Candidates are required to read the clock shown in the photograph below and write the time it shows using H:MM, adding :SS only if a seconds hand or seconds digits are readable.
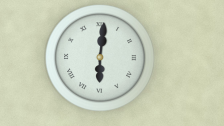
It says 6:01
